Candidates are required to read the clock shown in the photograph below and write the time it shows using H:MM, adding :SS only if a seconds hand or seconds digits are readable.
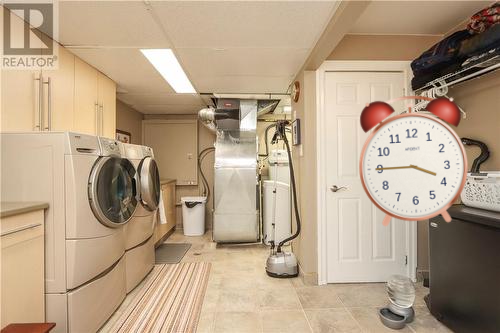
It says 3:45
